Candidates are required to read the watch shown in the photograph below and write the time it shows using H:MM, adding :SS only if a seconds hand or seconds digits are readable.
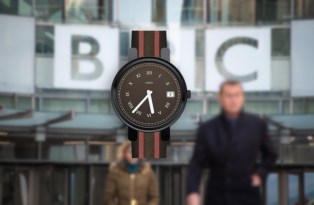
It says 5:37
